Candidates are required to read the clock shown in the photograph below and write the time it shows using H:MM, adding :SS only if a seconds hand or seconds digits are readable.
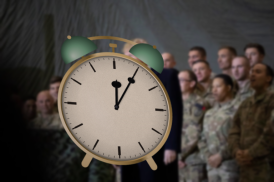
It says 12:05
